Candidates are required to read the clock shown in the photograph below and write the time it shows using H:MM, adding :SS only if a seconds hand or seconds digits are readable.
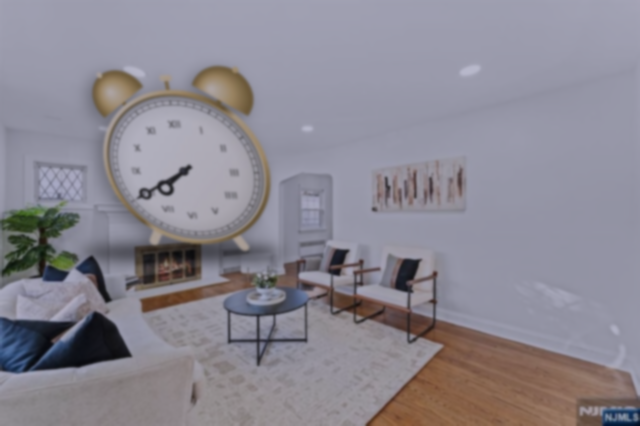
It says 7:40
